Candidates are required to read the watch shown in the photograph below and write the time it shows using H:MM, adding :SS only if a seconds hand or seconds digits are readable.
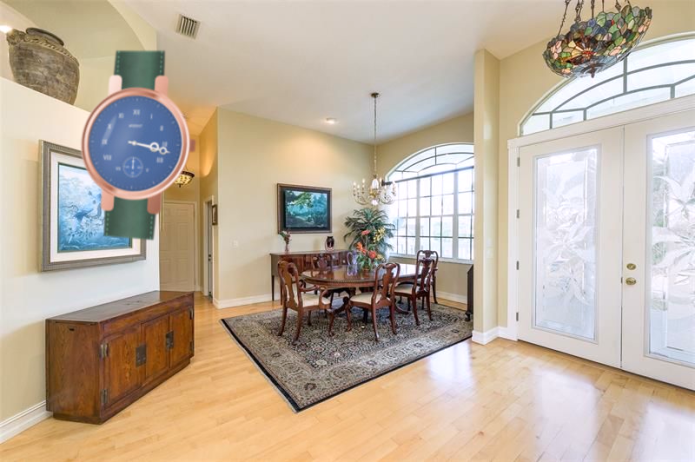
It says 3:17
